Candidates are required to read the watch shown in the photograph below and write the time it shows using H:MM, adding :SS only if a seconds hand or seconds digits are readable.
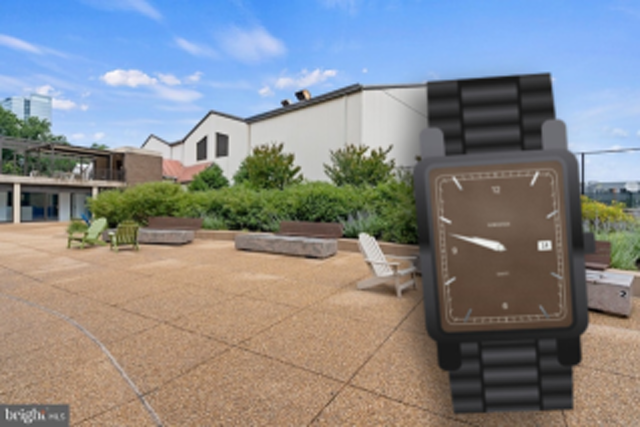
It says 9:48
